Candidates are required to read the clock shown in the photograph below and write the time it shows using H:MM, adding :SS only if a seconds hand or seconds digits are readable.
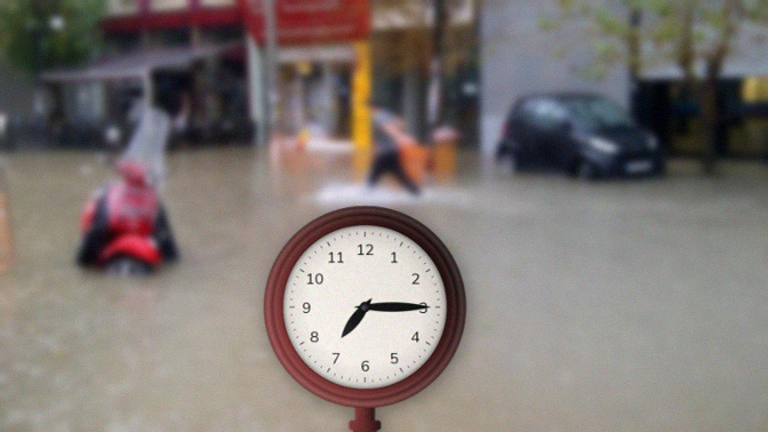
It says 7:15
